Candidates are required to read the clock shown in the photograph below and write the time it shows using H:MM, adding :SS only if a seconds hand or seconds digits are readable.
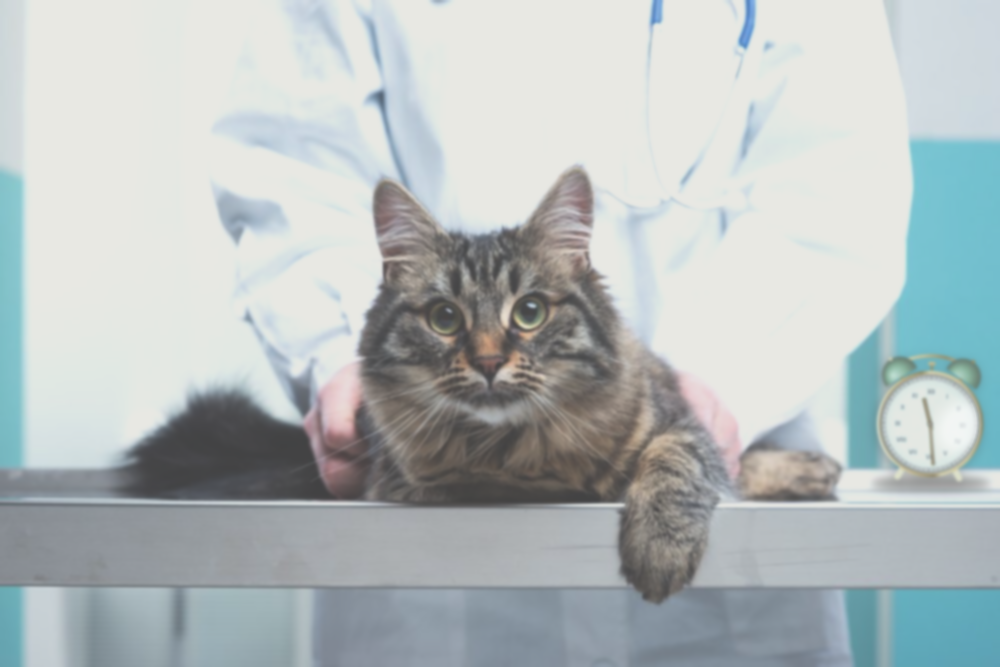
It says 11:29
